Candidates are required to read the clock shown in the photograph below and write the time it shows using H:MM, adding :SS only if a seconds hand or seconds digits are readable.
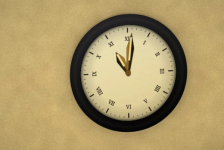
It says 11:01
